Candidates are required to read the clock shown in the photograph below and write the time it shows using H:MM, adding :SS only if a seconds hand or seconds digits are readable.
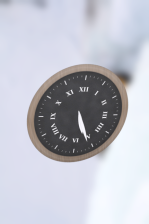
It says 5:26
